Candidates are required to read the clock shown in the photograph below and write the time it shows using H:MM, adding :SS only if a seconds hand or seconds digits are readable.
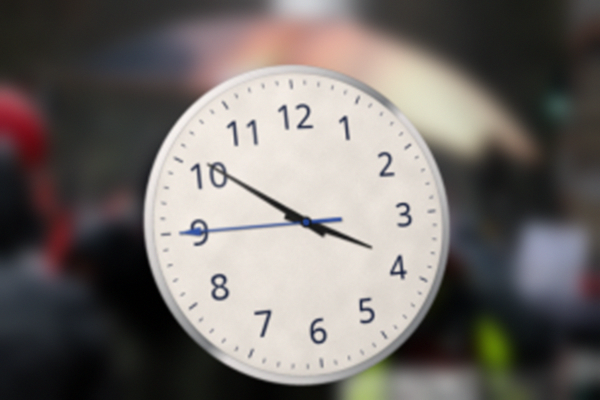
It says 3:50:45
